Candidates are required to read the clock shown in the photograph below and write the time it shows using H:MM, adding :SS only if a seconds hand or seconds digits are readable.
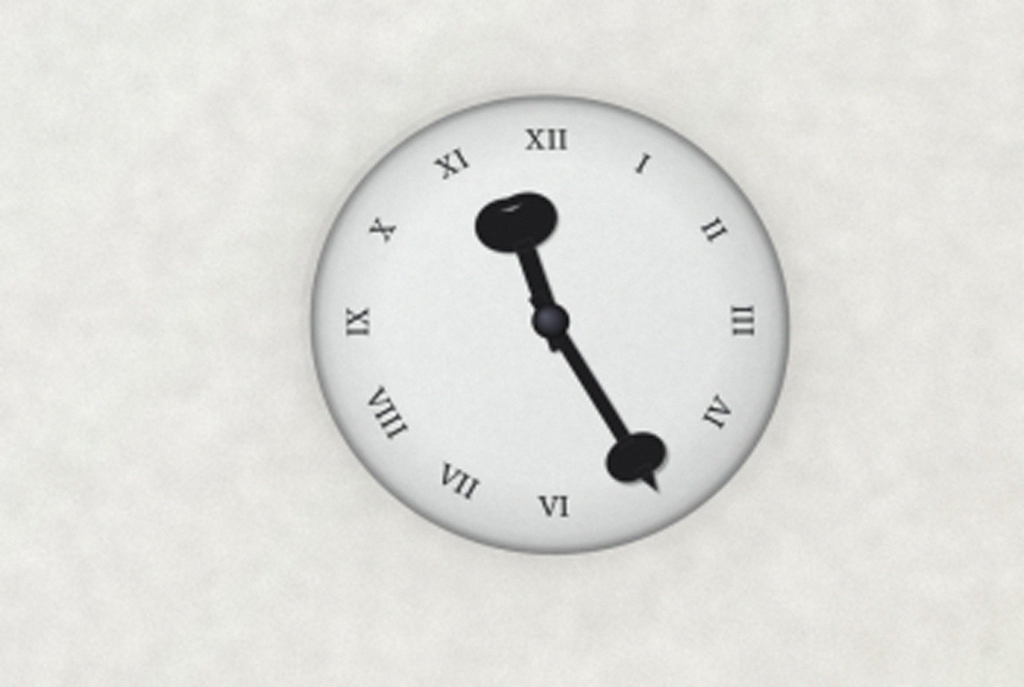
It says 11:25
